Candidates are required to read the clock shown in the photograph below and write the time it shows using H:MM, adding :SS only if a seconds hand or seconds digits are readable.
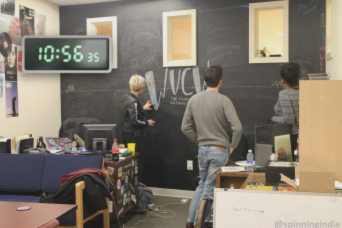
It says 10:56:35
